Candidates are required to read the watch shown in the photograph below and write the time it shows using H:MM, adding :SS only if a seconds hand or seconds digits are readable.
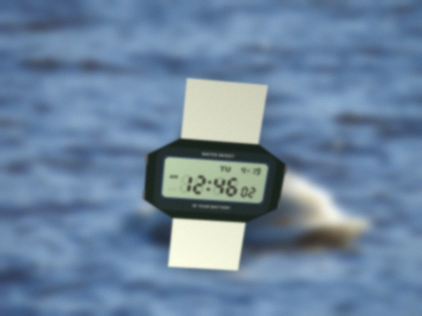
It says 12:46:02
